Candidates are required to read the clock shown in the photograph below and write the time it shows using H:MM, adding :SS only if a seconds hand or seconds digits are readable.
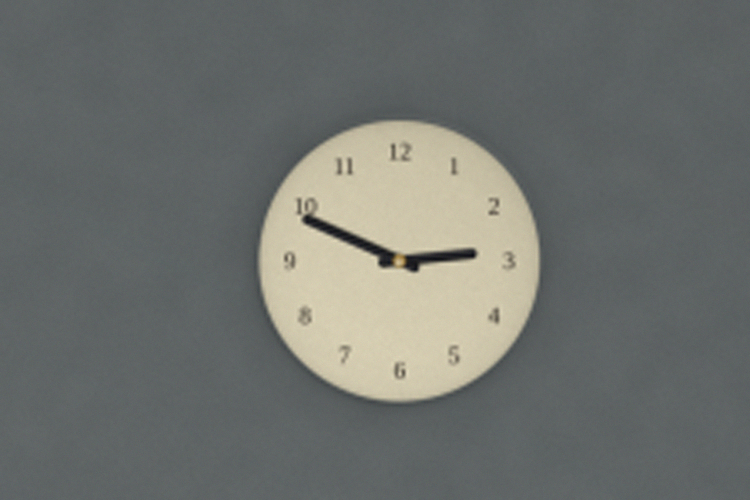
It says 2:49
